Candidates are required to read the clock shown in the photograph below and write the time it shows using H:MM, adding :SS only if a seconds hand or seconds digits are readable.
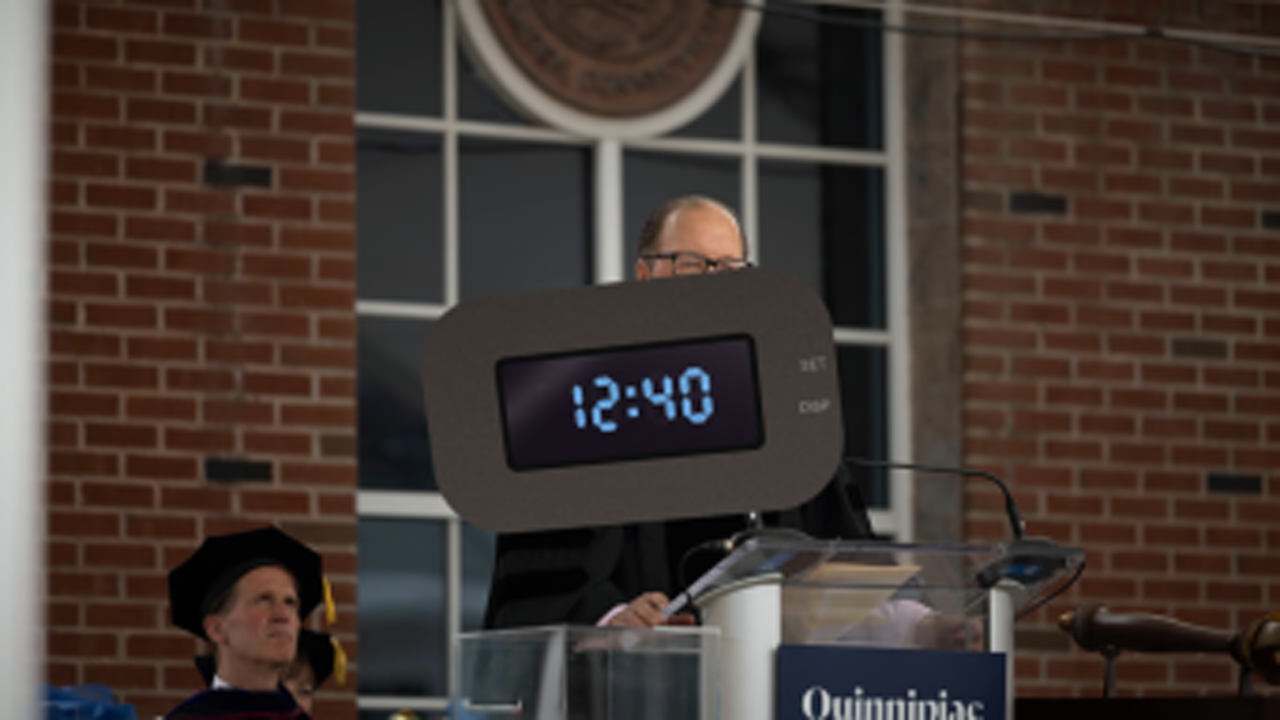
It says 12:40
